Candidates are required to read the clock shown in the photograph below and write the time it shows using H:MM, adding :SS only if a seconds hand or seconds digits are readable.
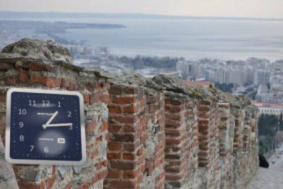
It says 1:14
